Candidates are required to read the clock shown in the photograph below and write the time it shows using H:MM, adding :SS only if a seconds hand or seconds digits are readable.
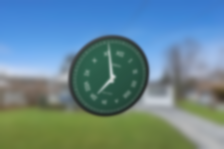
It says 6:56
